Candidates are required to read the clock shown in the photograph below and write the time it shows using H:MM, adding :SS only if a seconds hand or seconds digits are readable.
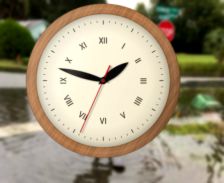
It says 1:47:34
